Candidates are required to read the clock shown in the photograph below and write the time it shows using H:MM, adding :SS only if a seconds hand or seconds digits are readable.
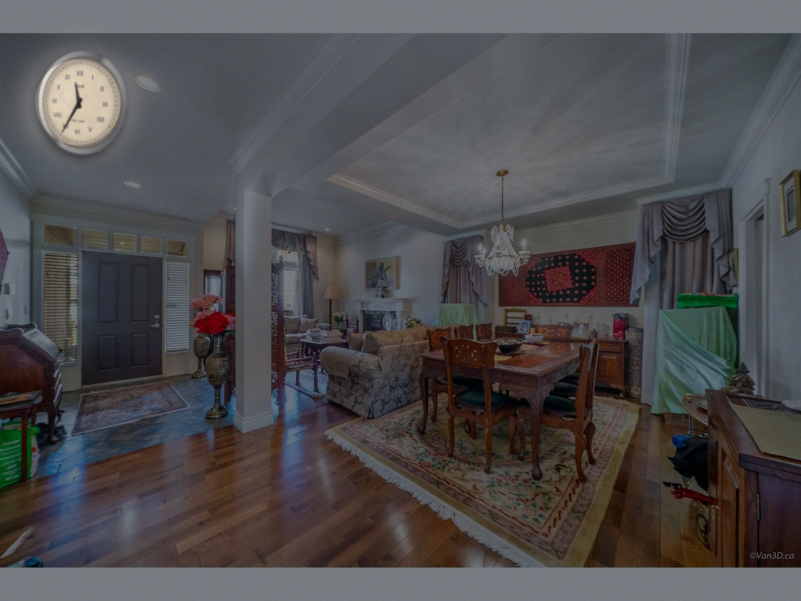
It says 11:35
